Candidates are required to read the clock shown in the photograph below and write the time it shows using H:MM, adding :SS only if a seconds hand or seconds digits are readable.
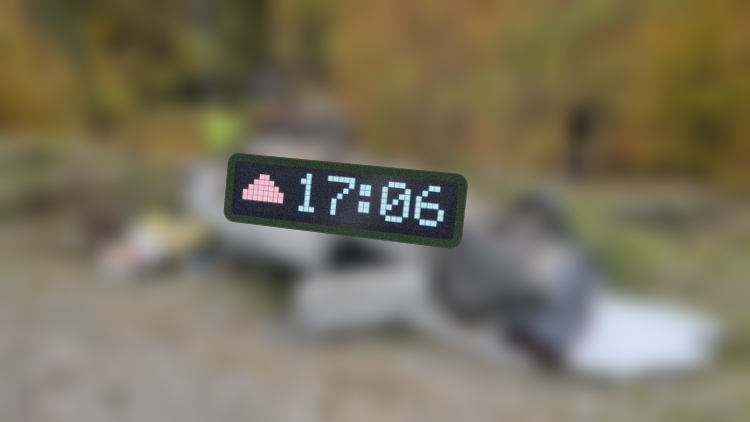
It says 17:06
